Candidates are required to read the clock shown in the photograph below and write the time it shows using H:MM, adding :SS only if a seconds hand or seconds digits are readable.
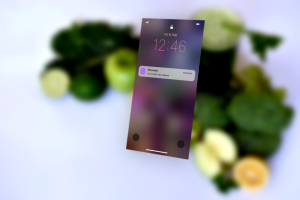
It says 12:46
